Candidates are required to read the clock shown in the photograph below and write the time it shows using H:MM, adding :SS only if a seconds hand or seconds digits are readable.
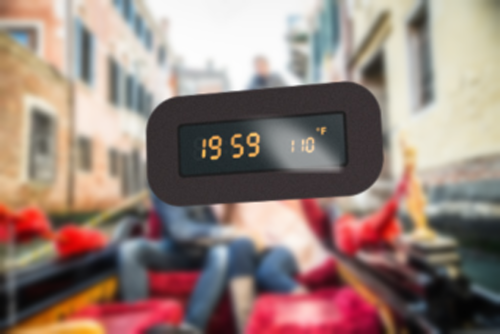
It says 19:59
